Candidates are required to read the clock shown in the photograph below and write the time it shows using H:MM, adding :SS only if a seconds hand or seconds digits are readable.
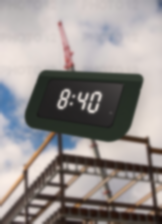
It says 8:40
